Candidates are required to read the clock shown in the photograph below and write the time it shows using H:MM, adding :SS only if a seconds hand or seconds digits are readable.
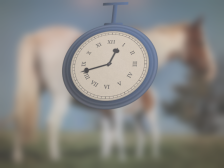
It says 12:42
